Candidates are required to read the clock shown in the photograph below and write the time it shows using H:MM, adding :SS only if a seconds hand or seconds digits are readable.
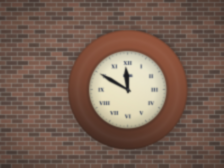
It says 11:50
